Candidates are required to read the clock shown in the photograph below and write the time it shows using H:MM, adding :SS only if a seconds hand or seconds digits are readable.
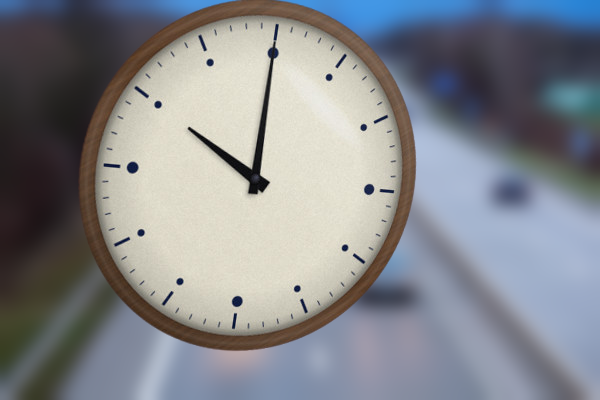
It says 10:00
